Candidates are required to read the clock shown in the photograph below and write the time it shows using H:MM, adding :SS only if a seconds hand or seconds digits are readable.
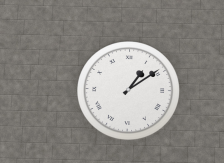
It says 1:09
